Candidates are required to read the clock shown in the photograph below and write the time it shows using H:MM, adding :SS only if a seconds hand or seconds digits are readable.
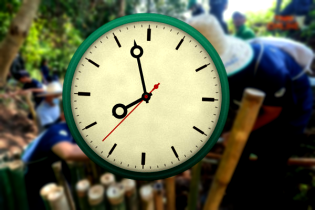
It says 7:57:37
